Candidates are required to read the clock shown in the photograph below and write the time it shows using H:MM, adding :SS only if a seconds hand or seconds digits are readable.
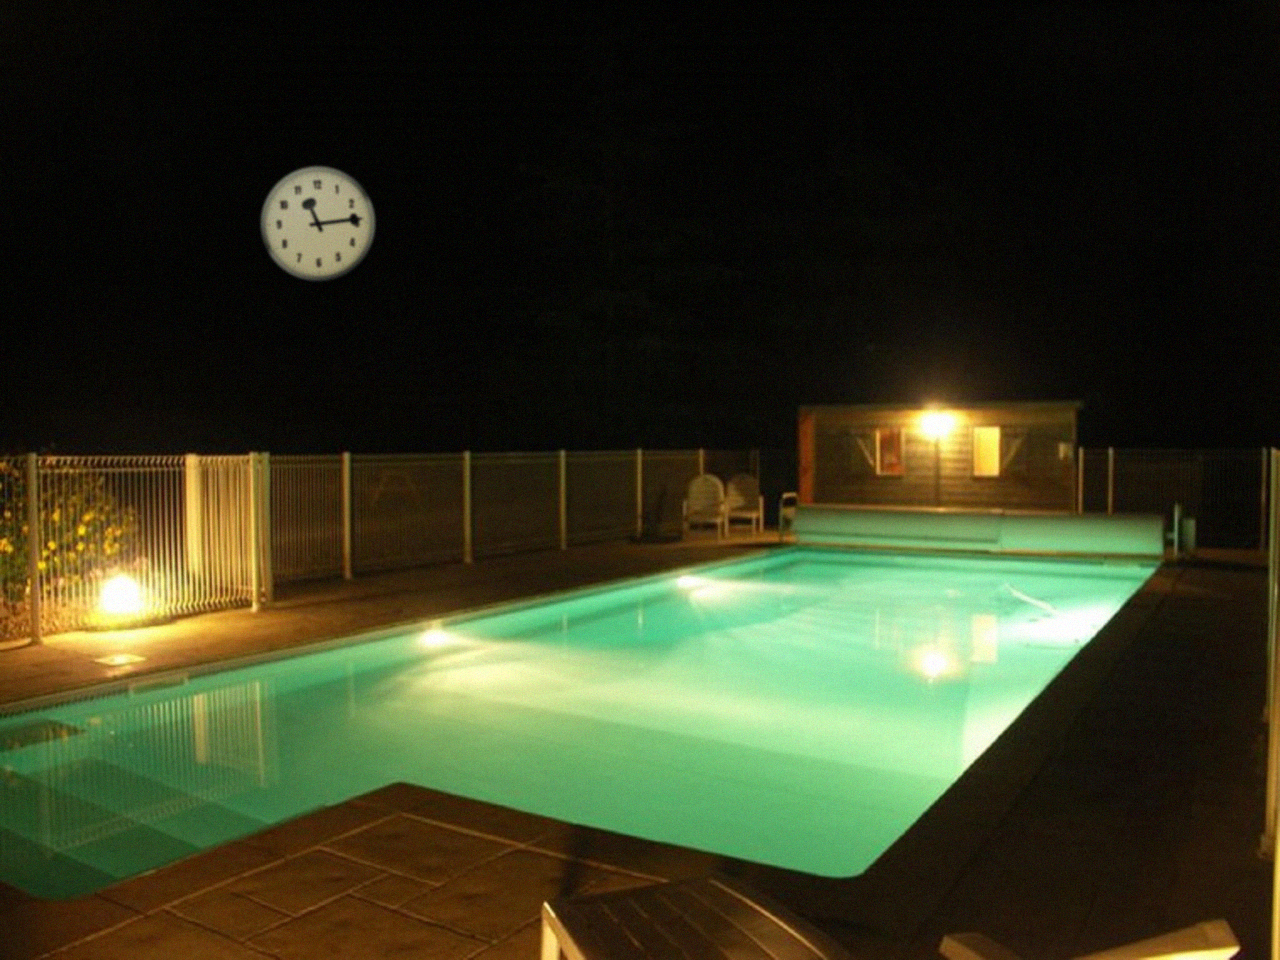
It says 11:14
